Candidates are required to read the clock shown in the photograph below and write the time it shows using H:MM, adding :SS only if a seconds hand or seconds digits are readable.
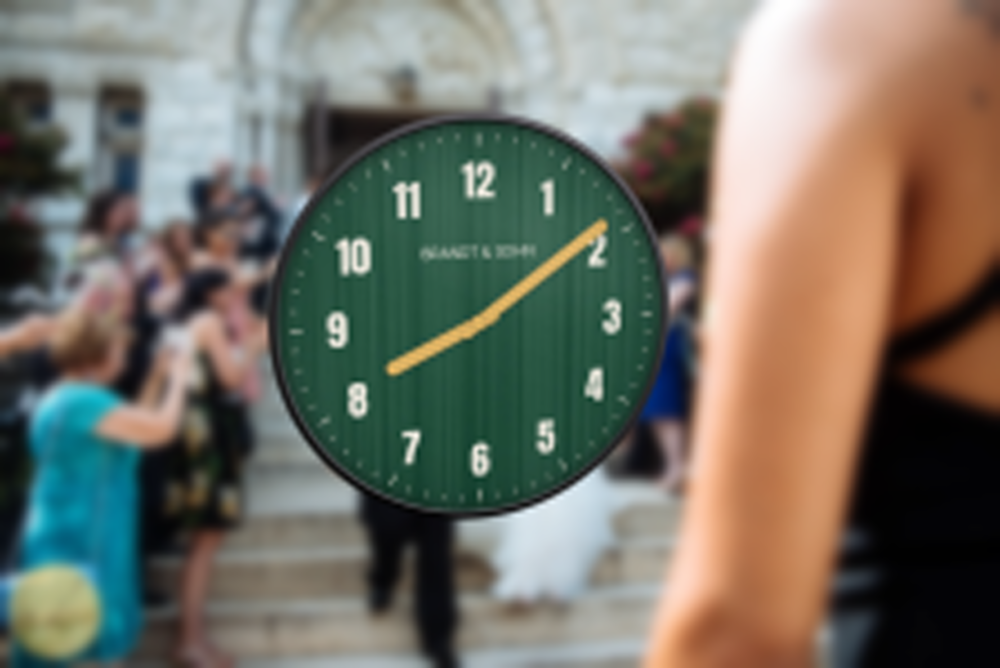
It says 8:09
